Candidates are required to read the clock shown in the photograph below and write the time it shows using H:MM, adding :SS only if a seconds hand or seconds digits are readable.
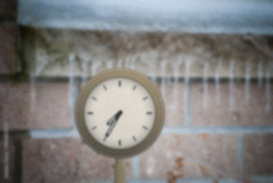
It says 7:35
